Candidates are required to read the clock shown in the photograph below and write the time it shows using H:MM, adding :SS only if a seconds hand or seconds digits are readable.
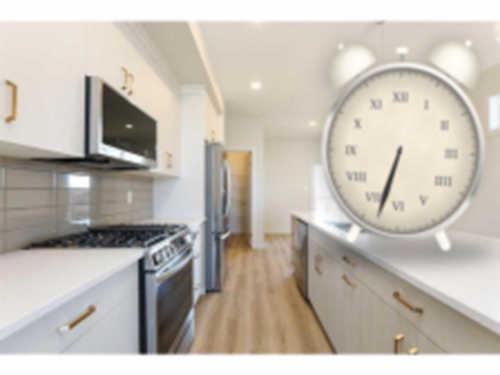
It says 6:33
